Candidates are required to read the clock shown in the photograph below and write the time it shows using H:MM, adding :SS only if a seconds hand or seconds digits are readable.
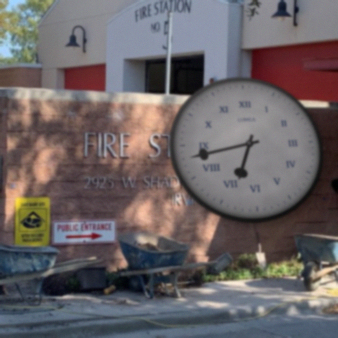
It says 6:43
